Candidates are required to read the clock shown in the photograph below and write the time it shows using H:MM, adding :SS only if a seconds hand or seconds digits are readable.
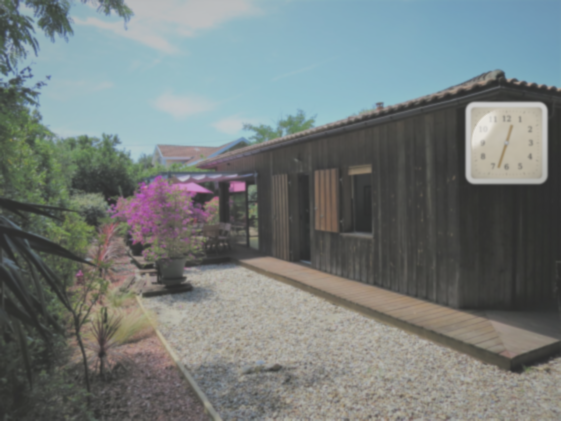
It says 12:33
